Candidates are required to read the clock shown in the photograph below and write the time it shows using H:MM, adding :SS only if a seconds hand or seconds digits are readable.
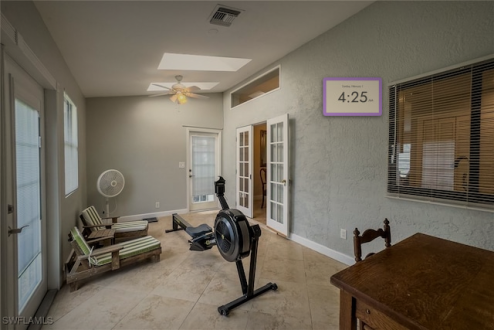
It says 4:25
